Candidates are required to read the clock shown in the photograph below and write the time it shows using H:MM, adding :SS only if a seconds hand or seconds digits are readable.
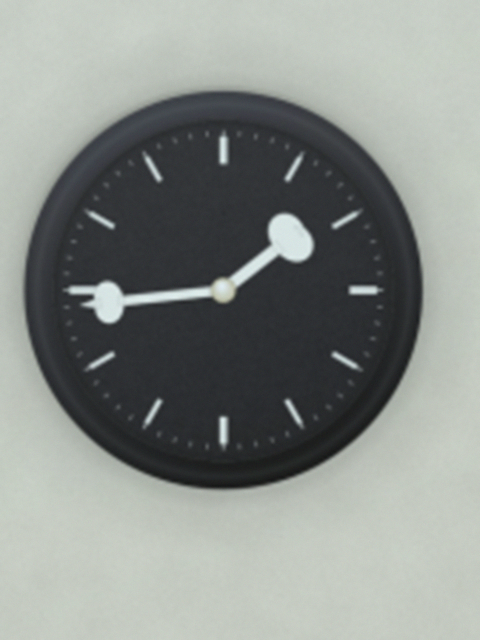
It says 1:44
